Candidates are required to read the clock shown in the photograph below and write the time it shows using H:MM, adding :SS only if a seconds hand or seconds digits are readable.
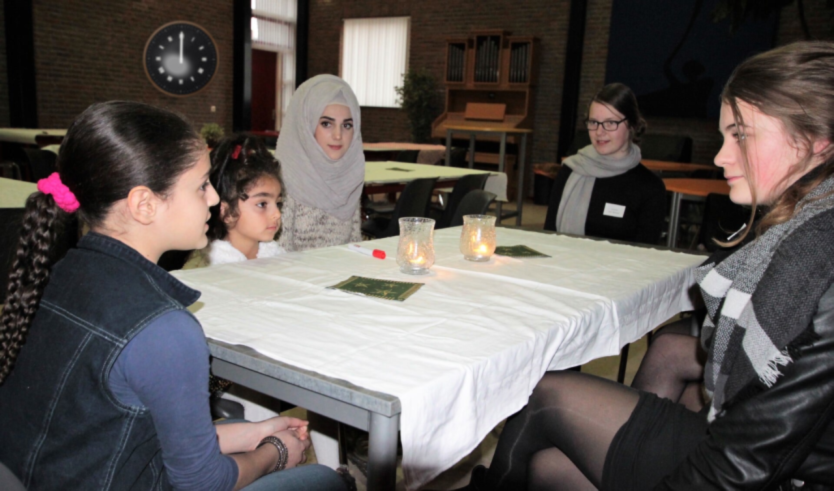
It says 12:00
